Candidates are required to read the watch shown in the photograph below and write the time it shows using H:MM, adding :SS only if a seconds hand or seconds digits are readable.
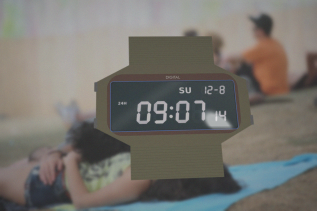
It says 9:07:14
